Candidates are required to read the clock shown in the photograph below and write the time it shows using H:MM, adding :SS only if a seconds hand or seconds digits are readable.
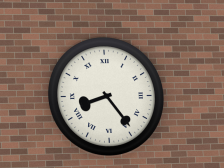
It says 8:24
